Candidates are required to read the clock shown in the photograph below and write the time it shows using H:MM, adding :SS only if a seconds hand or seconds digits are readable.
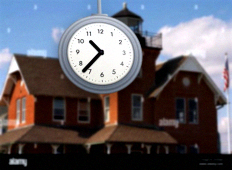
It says 10:37
